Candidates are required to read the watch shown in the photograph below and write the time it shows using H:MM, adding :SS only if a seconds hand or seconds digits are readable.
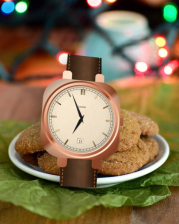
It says 6:56
